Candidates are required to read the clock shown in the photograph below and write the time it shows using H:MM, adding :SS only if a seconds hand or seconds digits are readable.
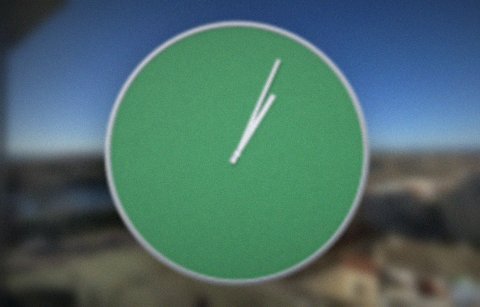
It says 1:04
